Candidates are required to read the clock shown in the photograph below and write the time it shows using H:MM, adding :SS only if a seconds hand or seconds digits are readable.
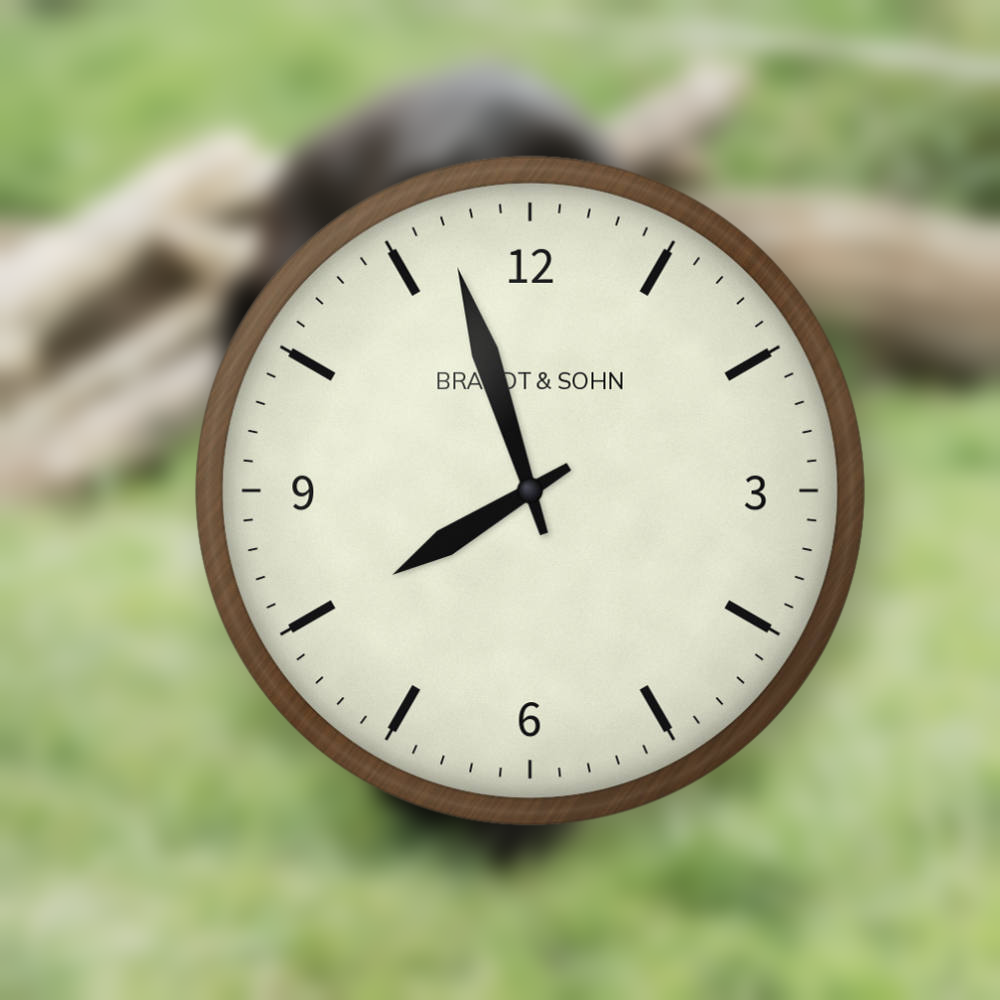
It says 7:57
